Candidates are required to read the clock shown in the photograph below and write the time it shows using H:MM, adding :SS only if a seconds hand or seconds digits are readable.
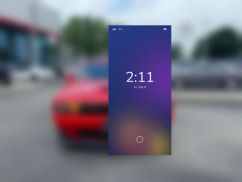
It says 2:11
